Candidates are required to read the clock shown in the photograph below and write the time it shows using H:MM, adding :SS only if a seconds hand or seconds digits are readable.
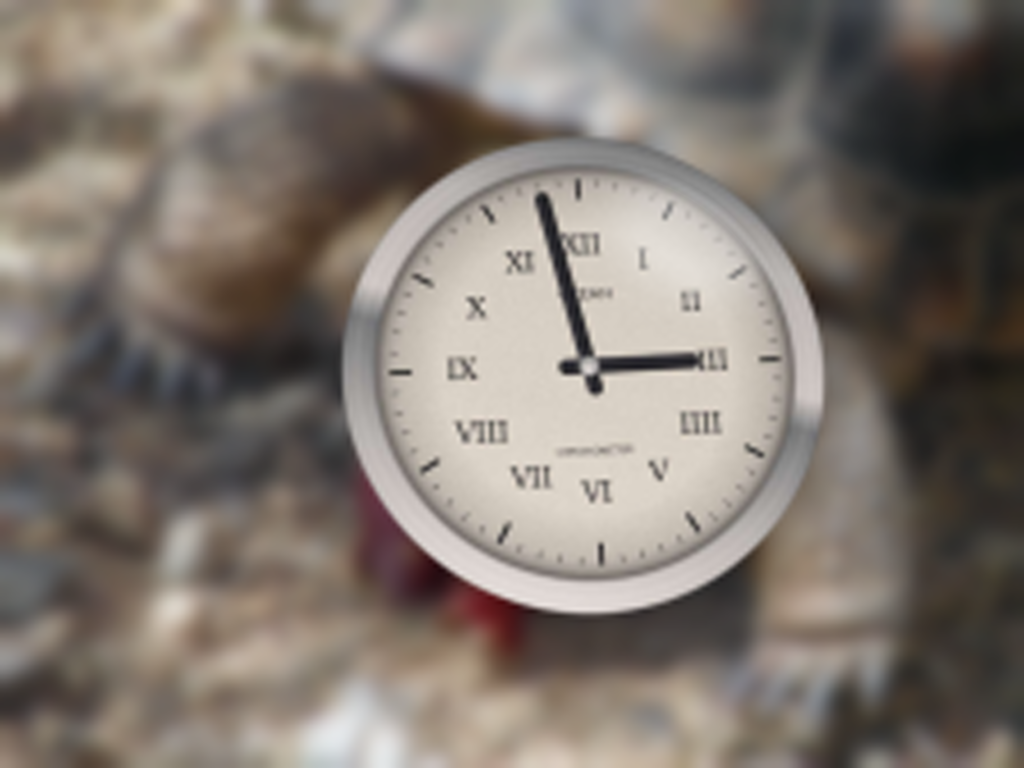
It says 2:58
